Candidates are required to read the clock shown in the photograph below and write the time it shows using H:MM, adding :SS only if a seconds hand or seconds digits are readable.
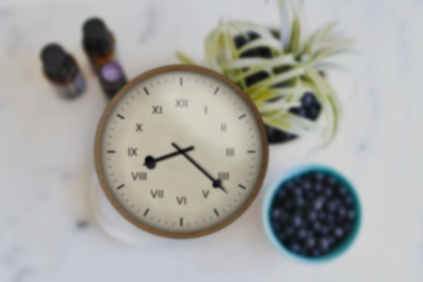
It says 8:22
